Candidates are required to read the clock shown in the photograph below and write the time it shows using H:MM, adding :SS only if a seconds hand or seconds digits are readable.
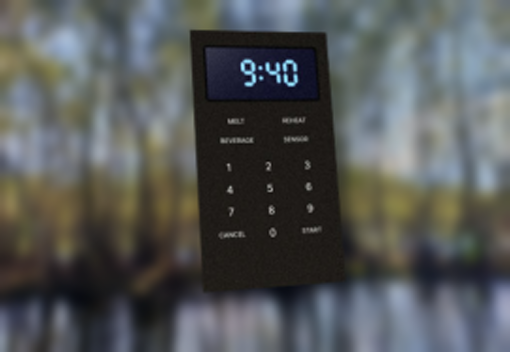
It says 9:40
